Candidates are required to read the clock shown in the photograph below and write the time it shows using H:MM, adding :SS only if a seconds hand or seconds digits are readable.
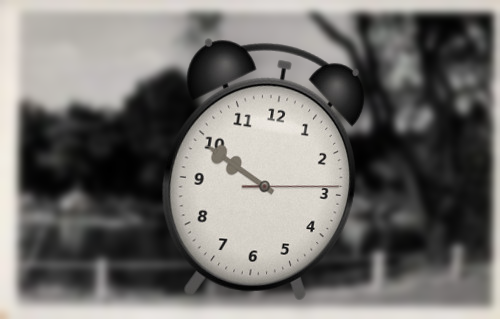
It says 9:49:14
